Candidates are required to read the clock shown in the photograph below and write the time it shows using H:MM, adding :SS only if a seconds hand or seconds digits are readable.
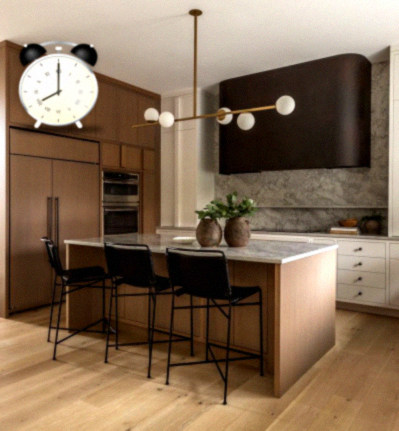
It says 8:00
